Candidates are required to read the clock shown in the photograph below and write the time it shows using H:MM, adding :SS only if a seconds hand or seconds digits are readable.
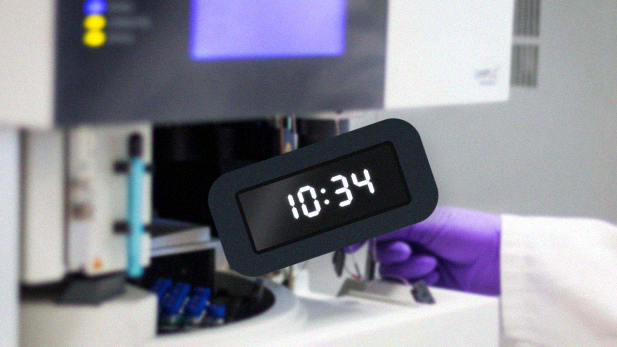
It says 10:34
